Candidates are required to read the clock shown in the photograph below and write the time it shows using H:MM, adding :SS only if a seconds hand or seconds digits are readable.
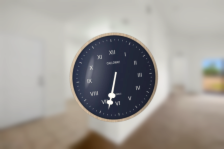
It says 6:33
